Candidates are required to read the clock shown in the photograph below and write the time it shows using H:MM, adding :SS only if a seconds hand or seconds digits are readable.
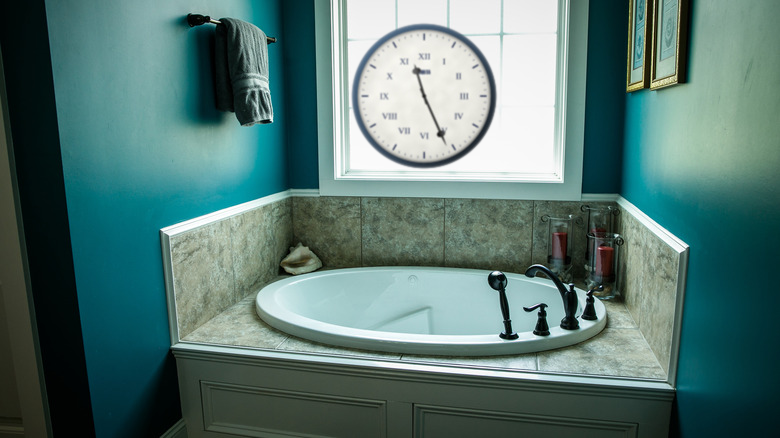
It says 11:26
